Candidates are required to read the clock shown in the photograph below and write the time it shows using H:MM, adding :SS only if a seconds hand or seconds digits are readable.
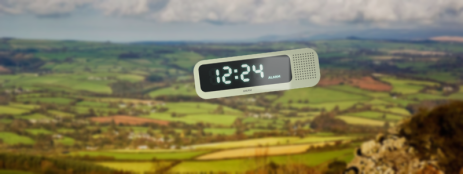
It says 12:24
